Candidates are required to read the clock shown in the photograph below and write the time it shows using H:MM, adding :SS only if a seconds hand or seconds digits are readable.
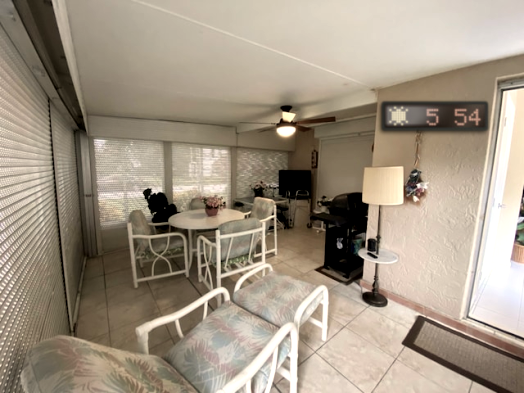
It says 5:54
